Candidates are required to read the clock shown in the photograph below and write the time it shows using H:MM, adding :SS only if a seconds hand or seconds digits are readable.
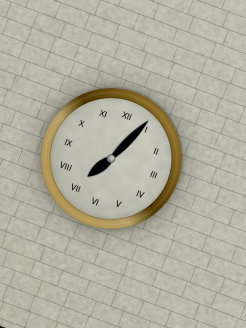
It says 7:04
